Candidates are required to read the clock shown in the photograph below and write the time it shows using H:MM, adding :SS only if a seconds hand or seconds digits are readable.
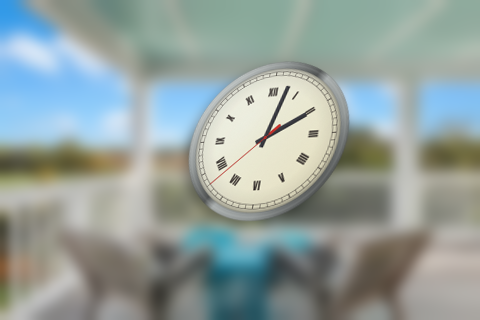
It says 2:02:38
